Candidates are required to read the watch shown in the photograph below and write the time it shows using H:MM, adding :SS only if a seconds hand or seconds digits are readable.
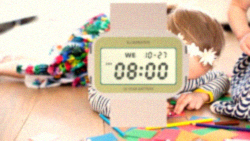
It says 8:00
